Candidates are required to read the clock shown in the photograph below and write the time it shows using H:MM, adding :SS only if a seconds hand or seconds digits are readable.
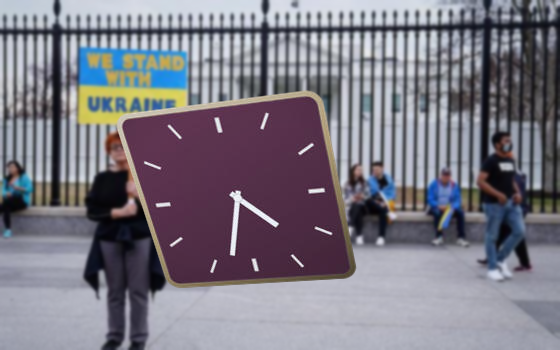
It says 4:33
